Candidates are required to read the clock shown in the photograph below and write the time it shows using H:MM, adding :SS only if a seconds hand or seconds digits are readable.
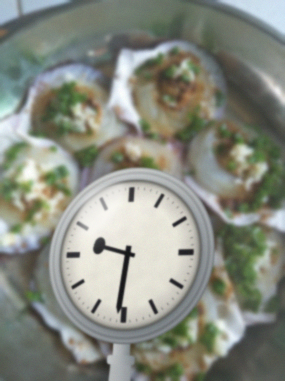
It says 9:31
